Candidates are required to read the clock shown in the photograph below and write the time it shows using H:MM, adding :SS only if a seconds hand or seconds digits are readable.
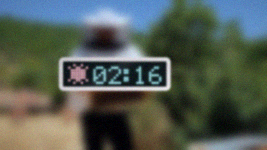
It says 2:16
